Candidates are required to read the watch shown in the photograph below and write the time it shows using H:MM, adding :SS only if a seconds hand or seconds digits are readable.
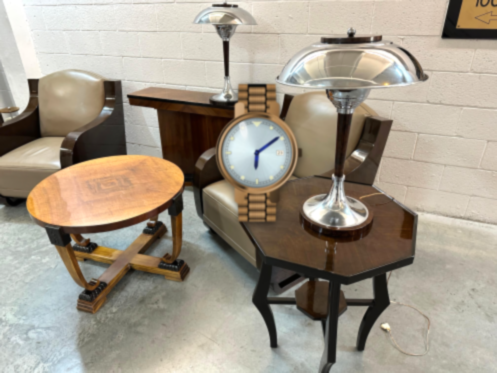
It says 6:09
